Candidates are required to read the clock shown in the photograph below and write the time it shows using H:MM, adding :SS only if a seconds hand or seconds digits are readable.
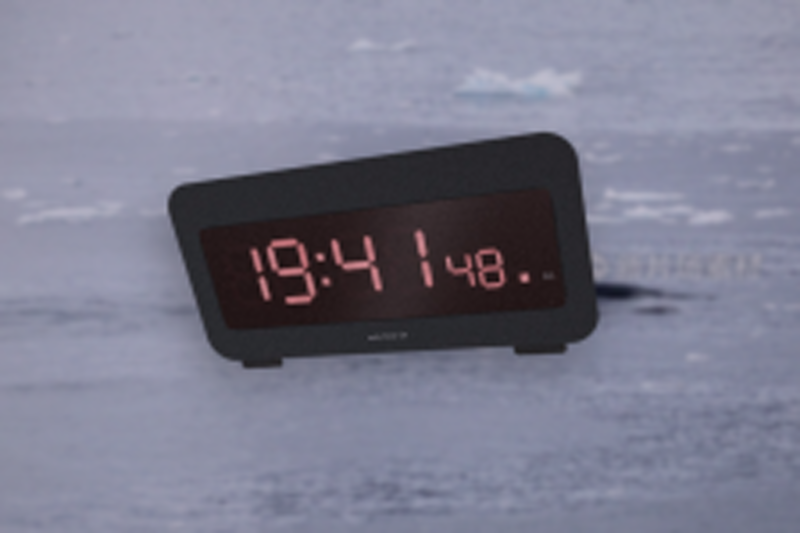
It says 19:41:48
